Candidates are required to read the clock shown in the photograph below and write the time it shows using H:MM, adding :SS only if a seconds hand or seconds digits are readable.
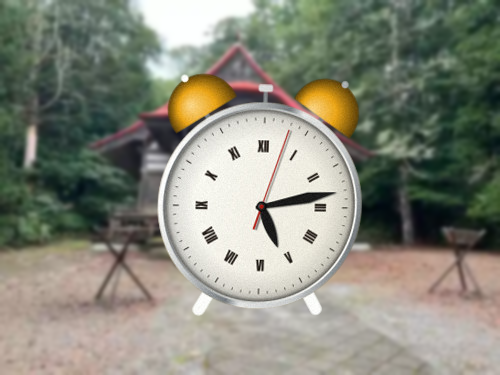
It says 5:13:03
